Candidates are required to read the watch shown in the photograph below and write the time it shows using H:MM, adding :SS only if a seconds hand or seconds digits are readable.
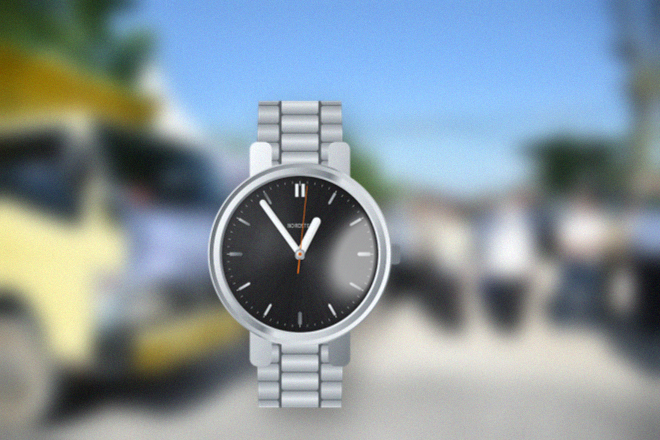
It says 12:54:01
